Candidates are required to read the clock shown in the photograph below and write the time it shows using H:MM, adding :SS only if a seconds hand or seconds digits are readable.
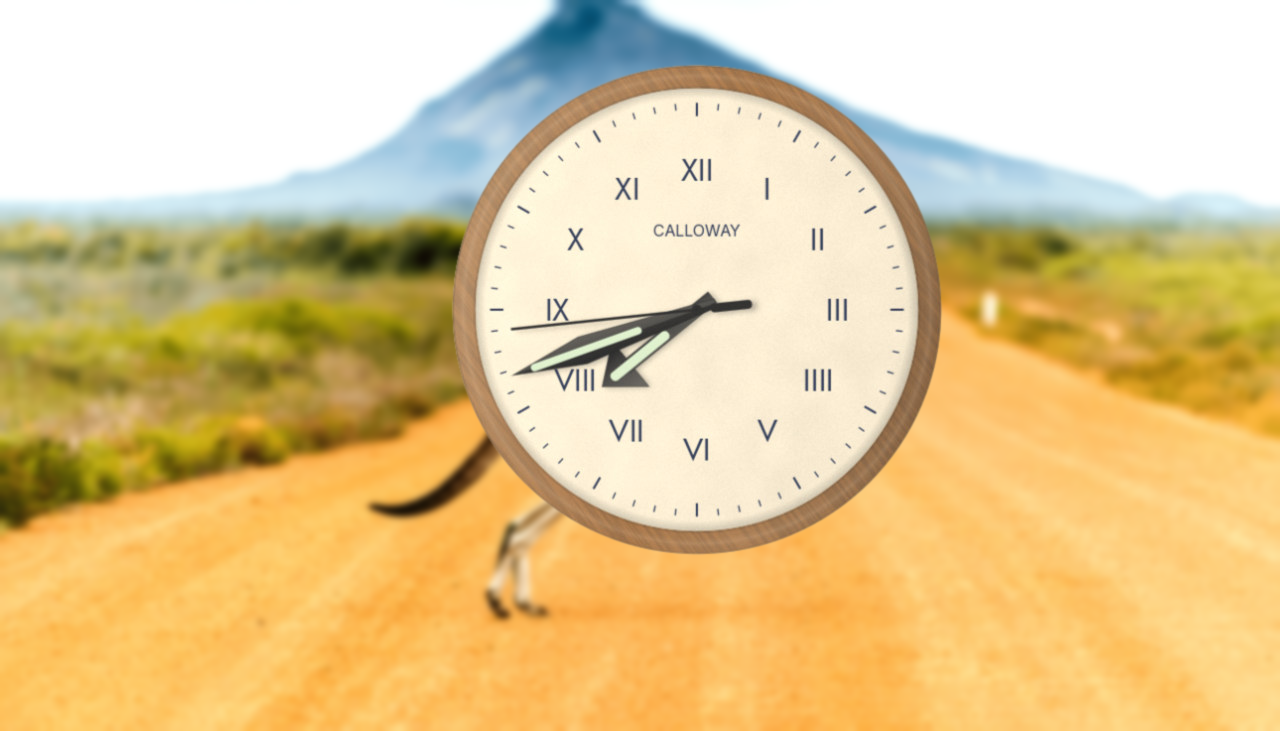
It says 7:41:44
